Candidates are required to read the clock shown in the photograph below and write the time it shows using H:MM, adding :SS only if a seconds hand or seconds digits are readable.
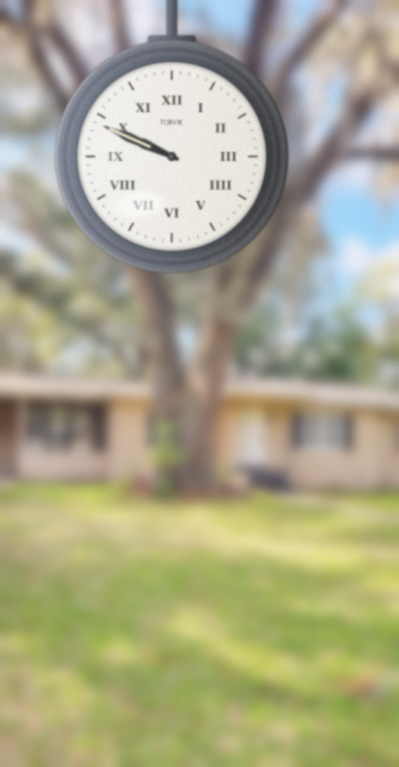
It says 9:49
